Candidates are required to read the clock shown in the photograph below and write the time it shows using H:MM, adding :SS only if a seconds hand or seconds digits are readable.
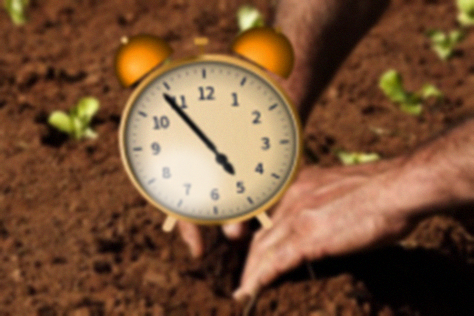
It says 4:54
